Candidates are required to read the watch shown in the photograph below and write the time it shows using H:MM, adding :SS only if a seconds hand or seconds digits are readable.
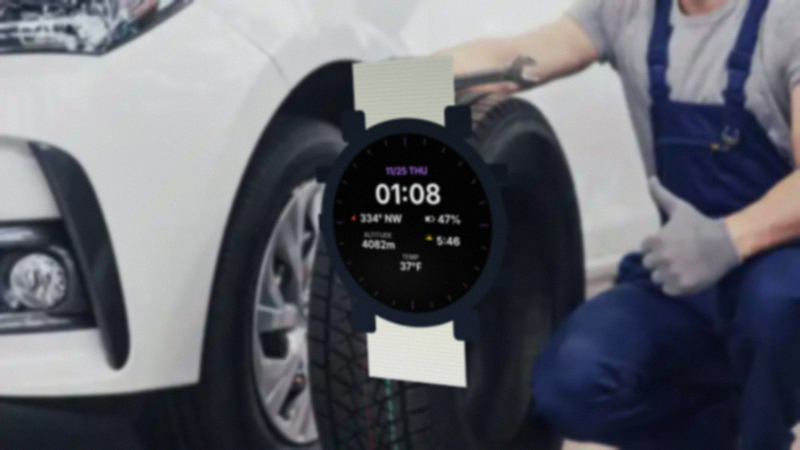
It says 1:08
